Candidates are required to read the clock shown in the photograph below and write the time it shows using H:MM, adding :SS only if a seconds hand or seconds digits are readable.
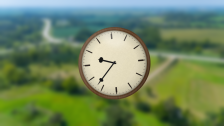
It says 9:37
